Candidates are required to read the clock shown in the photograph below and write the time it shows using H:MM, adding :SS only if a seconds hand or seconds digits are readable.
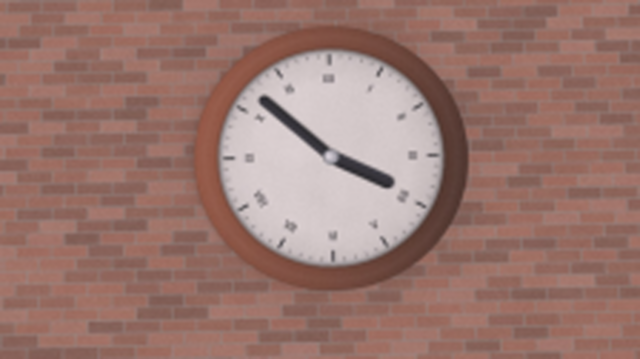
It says 3:52
